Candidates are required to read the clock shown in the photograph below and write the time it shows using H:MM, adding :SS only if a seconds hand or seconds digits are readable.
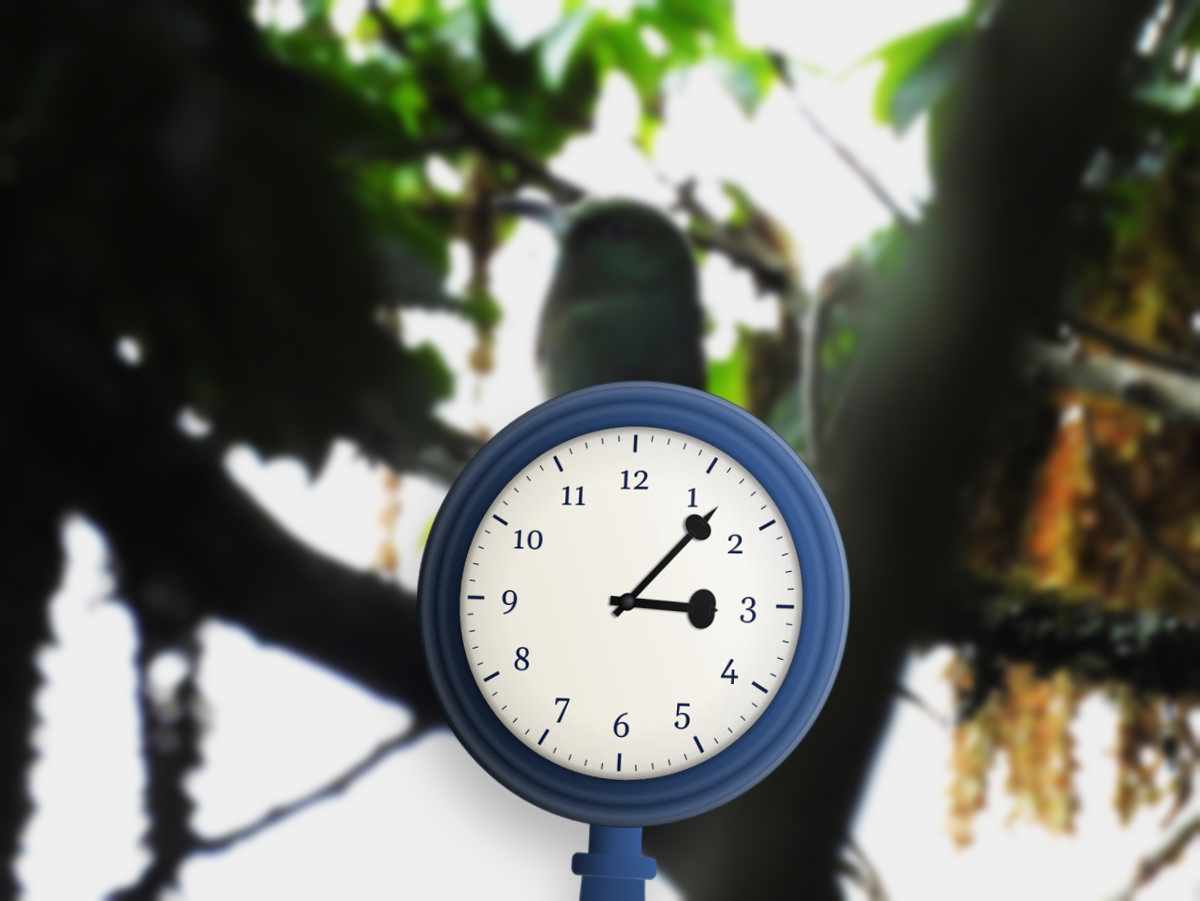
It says 3:07
